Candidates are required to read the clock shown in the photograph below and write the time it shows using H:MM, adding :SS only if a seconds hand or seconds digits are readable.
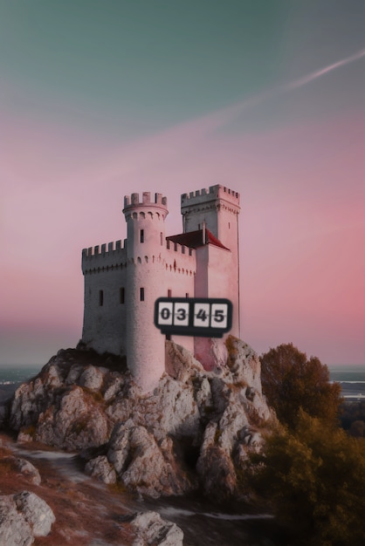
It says 3:45
